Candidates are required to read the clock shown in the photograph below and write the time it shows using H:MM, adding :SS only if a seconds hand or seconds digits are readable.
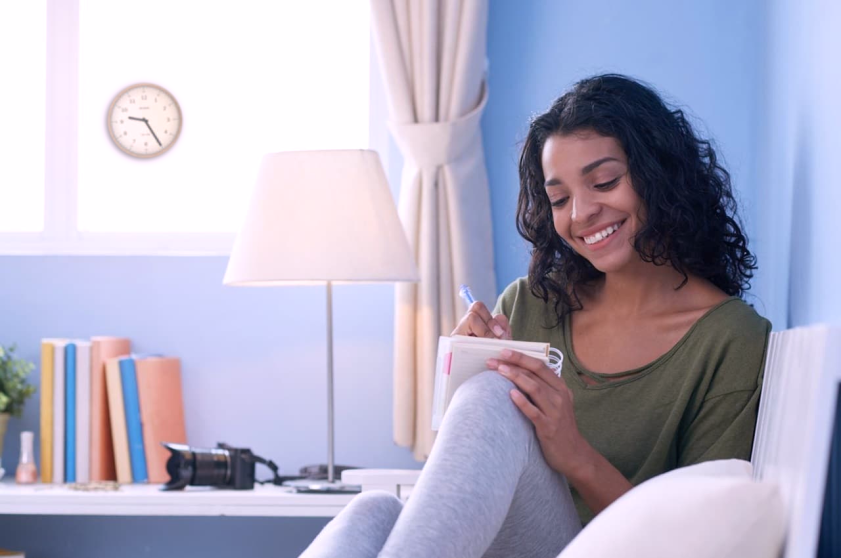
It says 9:25
